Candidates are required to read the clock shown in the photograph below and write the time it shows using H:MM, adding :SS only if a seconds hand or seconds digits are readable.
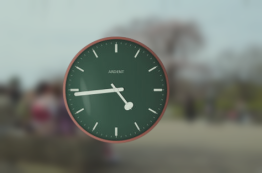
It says 4:44
